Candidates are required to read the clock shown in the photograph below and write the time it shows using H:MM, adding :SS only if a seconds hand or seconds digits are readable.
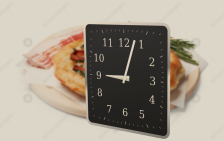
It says 9:03
